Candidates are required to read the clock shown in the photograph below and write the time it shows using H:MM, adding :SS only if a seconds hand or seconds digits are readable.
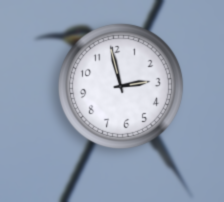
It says 2:59
